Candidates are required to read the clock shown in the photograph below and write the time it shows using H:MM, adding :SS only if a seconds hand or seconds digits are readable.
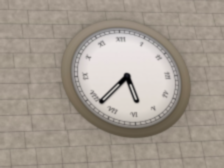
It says 5:38
